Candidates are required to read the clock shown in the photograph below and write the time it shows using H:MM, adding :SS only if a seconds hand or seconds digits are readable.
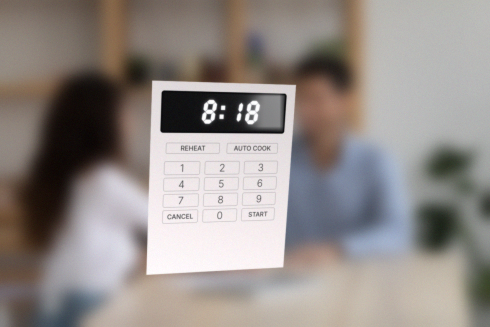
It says 8:18
